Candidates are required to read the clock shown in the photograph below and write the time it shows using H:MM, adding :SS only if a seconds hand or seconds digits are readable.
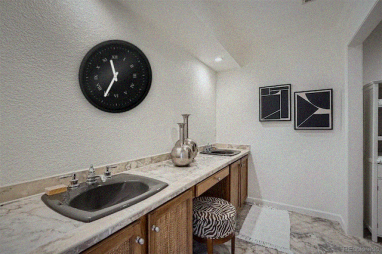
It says 11:35
